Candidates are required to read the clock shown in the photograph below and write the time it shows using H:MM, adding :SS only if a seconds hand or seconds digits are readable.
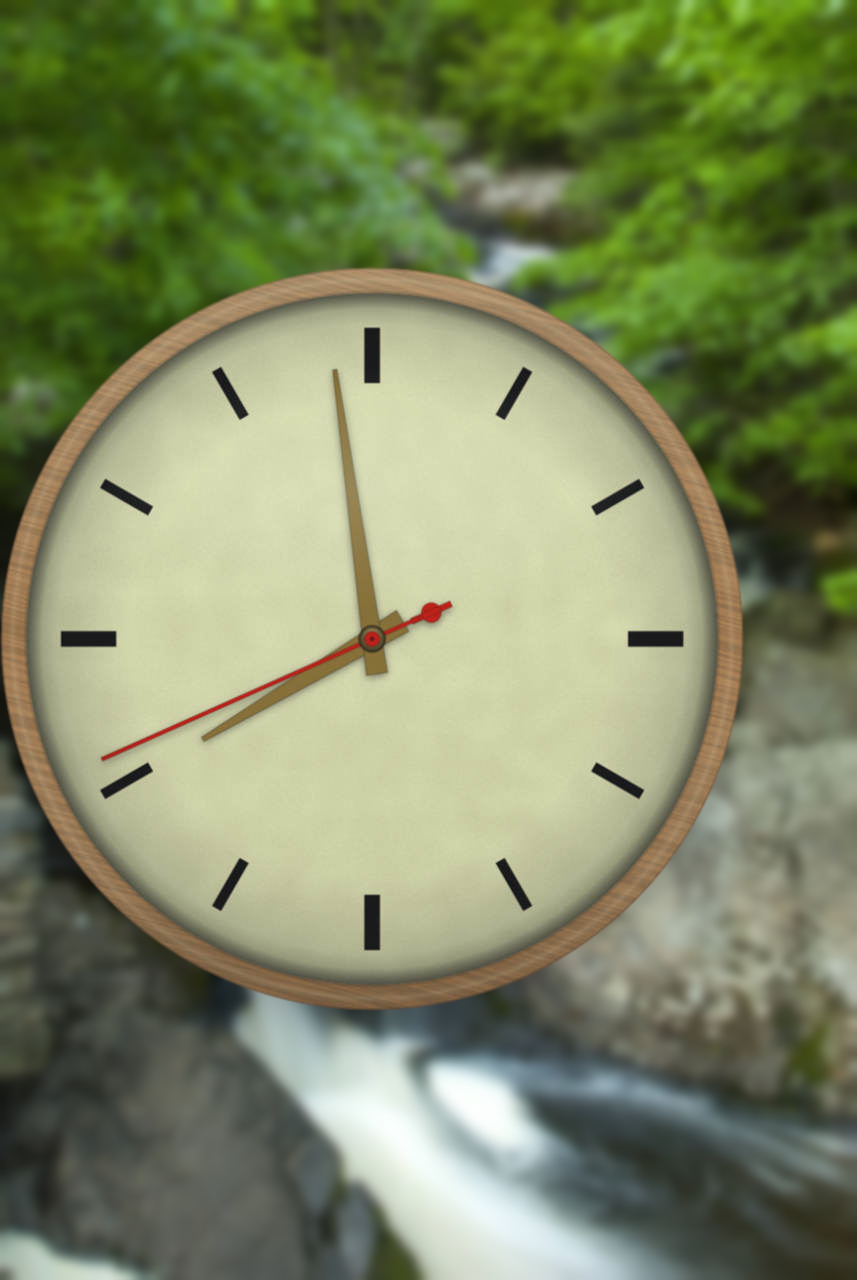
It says 7:58:41
